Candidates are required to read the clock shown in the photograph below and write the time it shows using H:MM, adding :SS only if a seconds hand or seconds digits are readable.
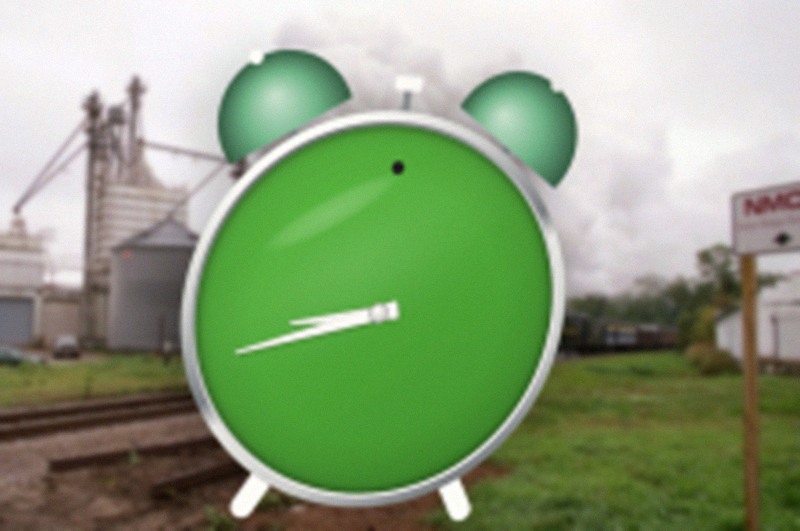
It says 8:42
